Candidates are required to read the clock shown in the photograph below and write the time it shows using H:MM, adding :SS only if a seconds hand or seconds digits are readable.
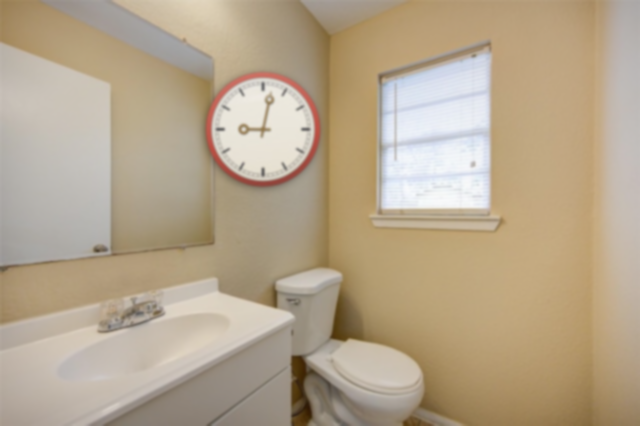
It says 9:02
